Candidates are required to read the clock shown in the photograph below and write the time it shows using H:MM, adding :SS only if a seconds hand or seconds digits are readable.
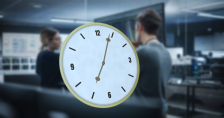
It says 7:04
